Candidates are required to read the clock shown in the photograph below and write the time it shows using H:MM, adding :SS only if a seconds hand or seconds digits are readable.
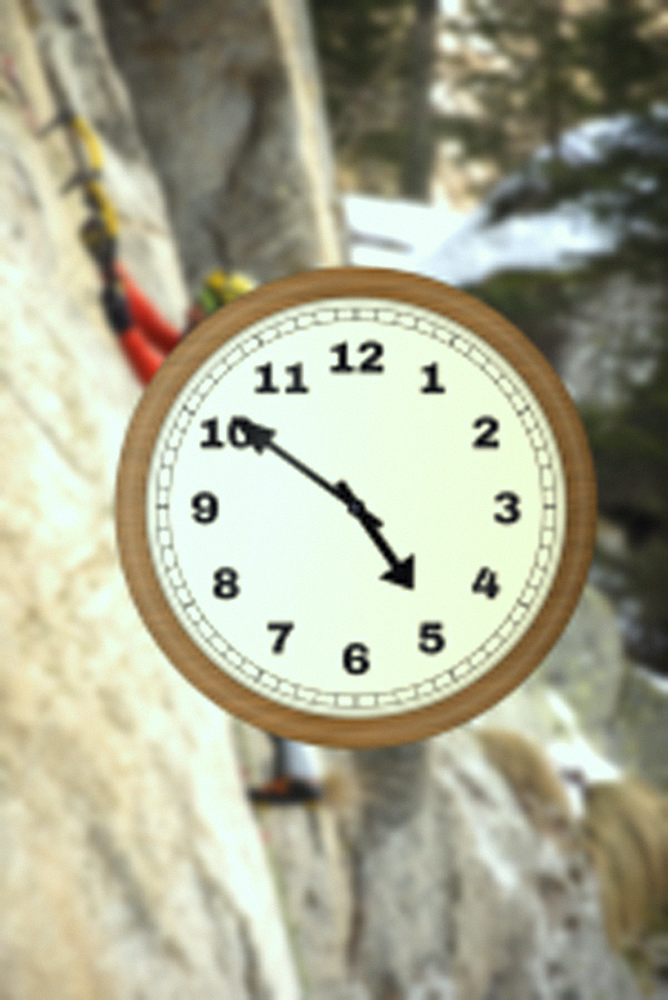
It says 4:51
